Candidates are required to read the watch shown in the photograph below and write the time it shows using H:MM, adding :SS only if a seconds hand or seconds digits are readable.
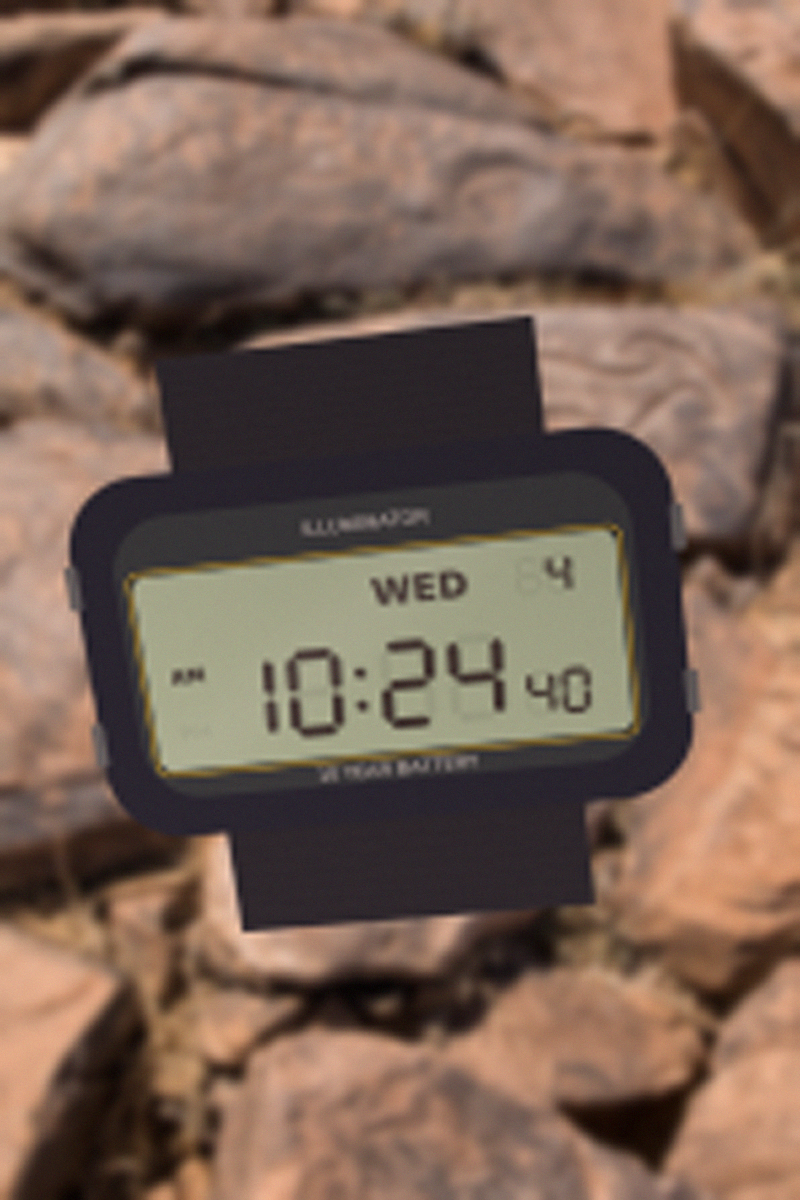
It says 10:24:40
